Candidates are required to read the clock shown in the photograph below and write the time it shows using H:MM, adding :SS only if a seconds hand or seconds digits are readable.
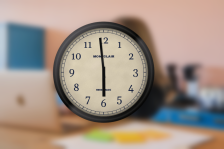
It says 5:59
